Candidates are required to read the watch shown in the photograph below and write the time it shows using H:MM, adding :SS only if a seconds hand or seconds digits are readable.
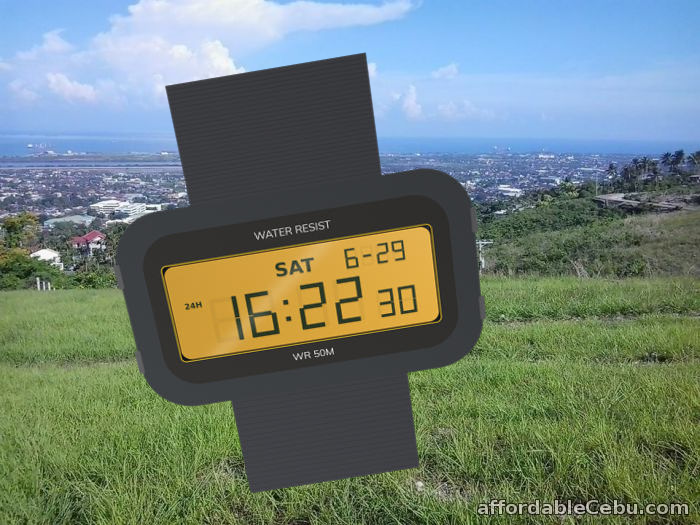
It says 16:22:30
